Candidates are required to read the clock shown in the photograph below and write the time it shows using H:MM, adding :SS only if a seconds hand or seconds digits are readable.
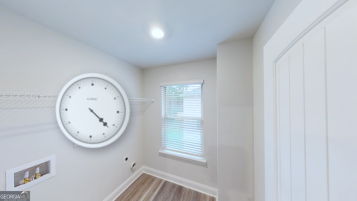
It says 4:22
